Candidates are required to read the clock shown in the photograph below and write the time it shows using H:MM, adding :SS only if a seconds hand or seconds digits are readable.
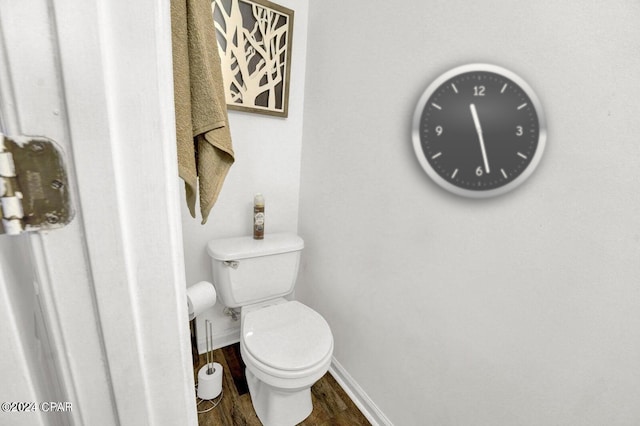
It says 11:28
